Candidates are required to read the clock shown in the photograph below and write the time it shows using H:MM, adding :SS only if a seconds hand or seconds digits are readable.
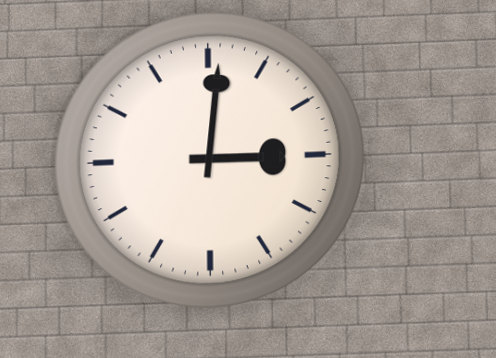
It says 3:01
